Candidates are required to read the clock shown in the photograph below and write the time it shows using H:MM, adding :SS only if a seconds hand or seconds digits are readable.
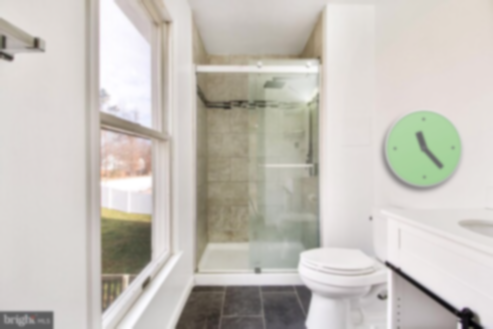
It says 11:23
